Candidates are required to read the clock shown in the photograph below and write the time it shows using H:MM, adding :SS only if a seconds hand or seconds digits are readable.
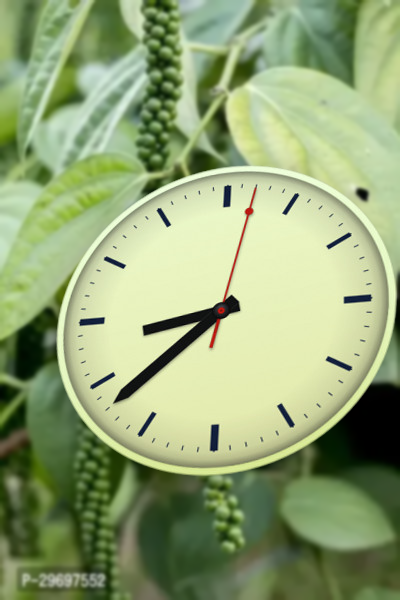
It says 8:38:02
